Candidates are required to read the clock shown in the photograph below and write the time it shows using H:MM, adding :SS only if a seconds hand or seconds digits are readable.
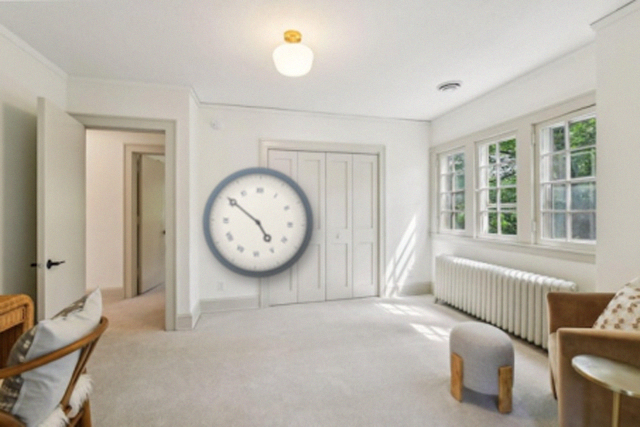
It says 4:51
